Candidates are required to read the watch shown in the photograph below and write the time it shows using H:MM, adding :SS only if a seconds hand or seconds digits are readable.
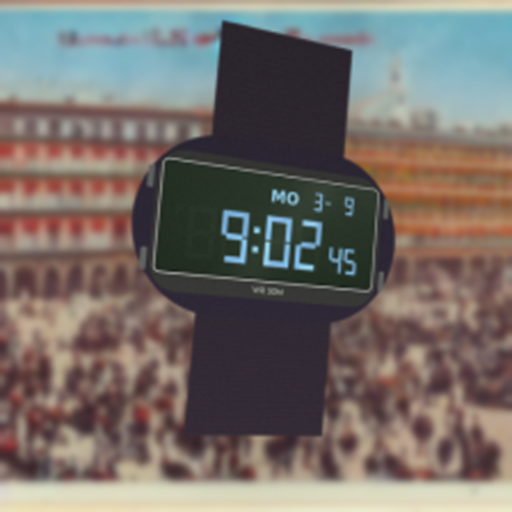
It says 9:02:45
